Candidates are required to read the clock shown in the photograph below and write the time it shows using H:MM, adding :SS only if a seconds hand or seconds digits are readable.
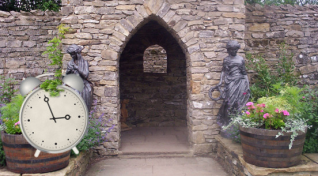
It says 2:57
